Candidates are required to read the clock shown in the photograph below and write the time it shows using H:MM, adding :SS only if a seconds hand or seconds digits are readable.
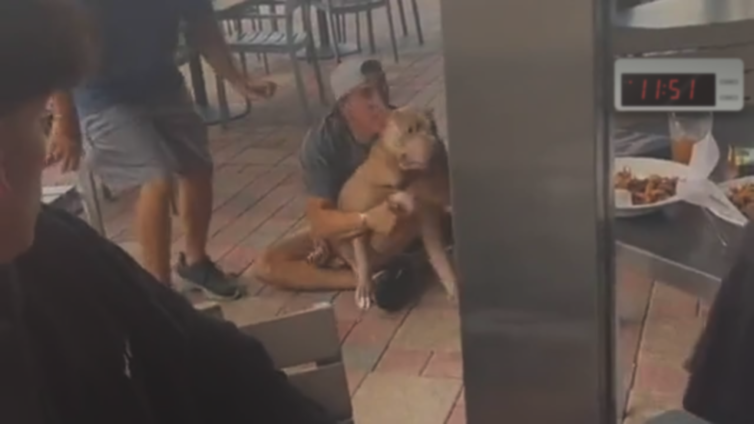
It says 11:51
